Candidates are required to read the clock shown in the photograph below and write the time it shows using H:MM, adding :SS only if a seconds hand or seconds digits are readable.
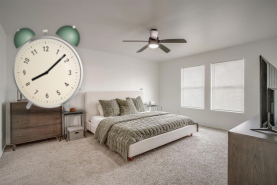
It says 8:08
